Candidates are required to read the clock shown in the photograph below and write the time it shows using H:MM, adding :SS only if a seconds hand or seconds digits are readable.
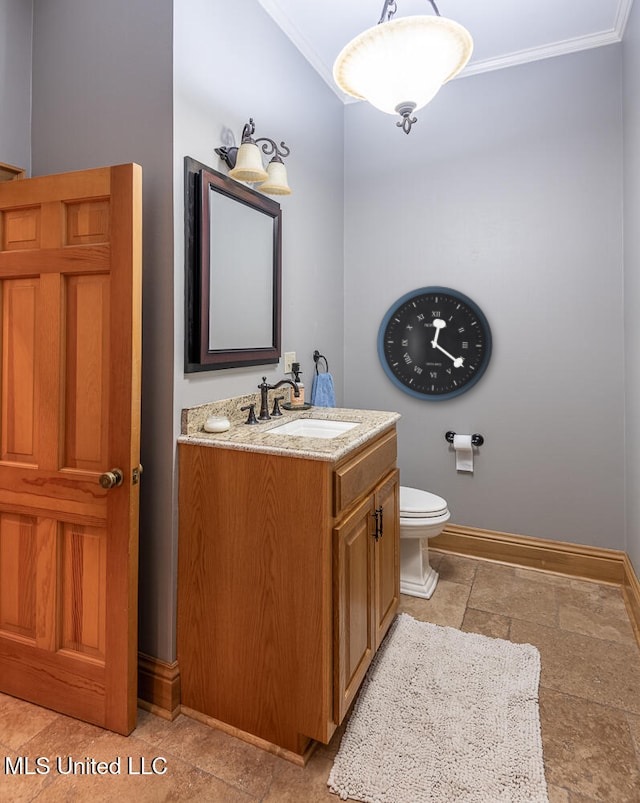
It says 12:21
